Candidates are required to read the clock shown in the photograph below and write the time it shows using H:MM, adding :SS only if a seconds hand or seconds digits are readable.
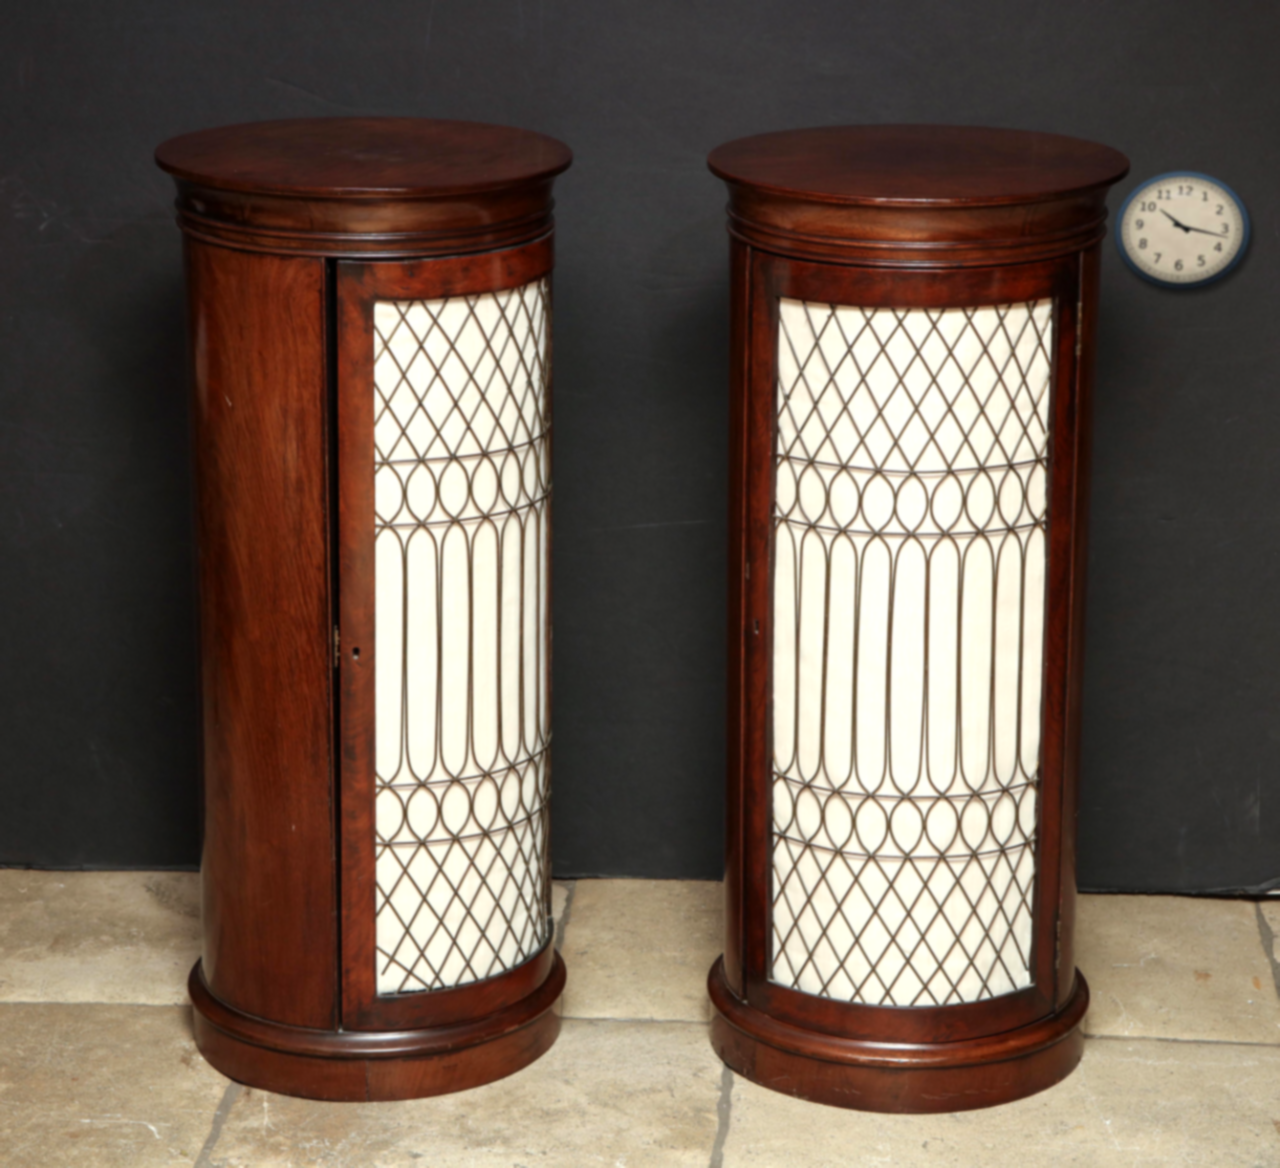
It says 10:17
